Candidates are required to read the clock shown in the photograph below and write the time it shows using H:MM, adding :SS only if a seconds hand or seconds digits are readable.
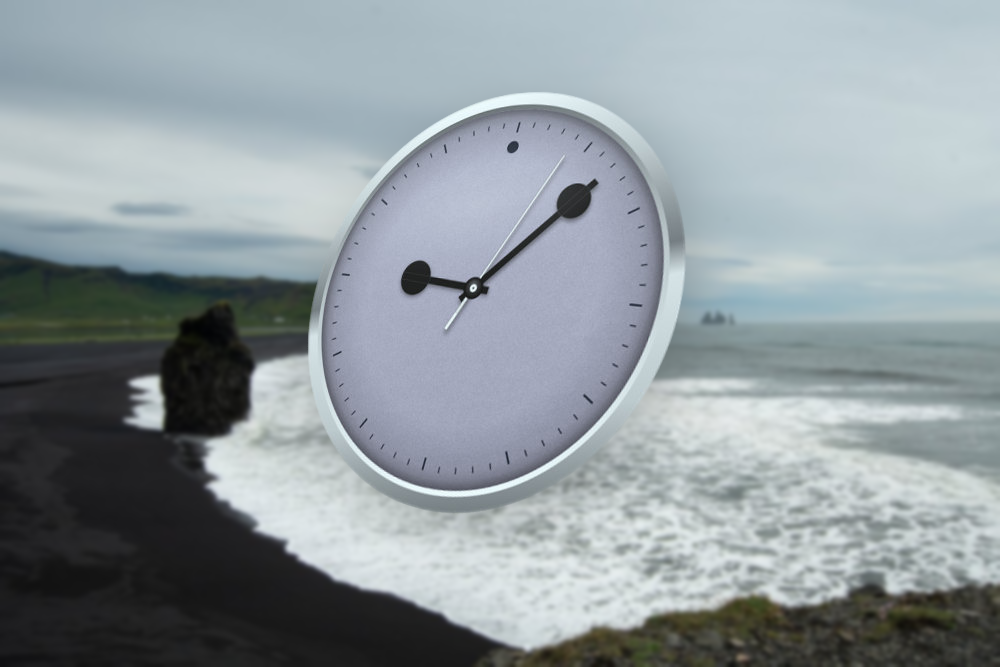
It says 9:07:04
